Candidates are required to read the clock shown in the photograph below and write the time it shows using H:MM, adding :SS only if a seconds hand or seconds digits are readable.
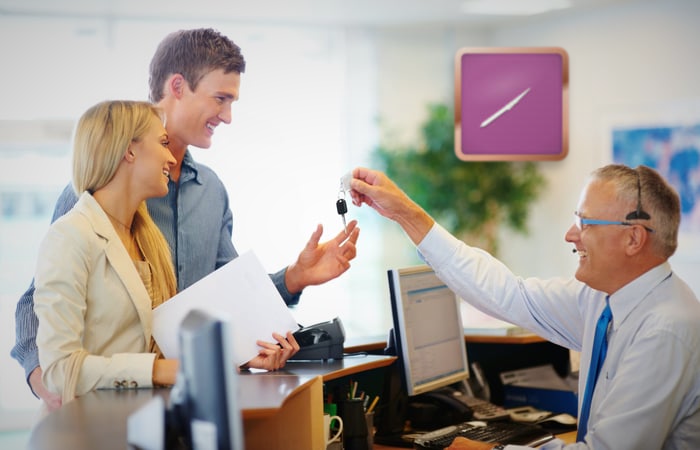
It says 1:39
